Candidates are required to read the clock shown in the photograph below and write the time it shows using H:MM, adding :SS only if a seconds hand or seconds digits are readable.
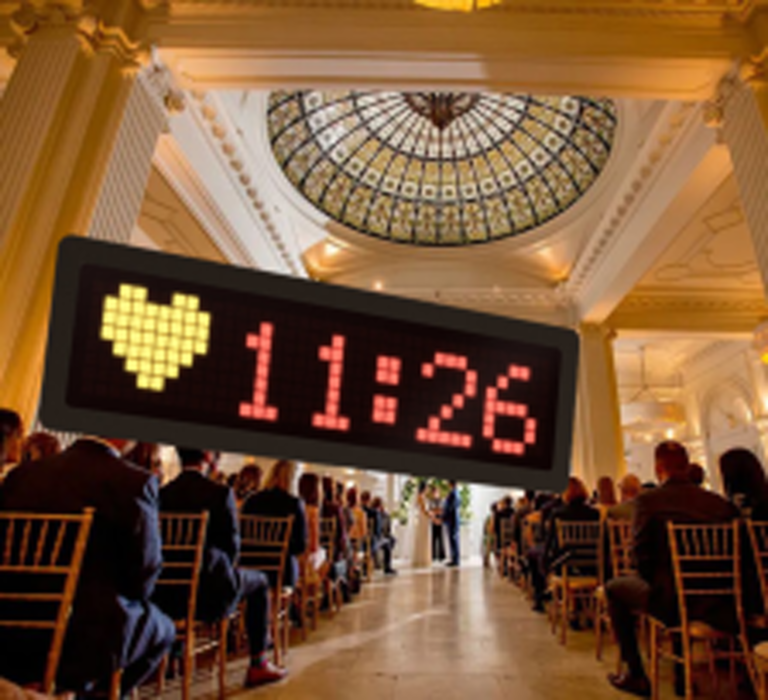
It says 11:26
